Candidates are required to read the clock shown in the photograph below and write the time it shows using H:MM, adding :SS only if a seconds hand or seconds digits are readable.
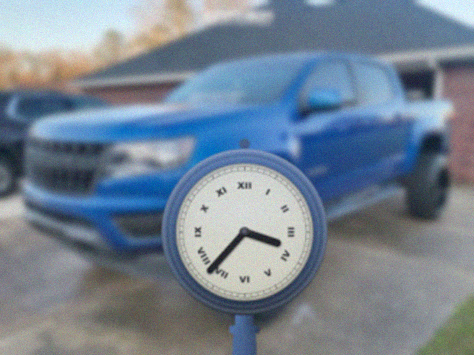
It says 3:37
